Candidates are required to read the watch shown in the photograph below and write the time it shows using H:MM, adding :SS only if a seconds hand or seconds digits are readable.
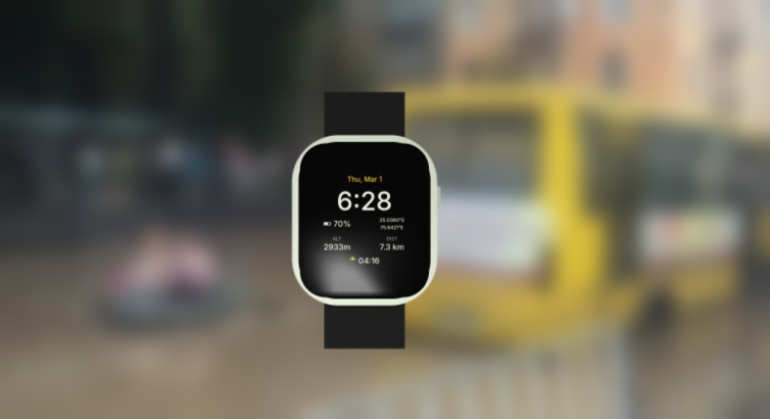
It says 6:28
